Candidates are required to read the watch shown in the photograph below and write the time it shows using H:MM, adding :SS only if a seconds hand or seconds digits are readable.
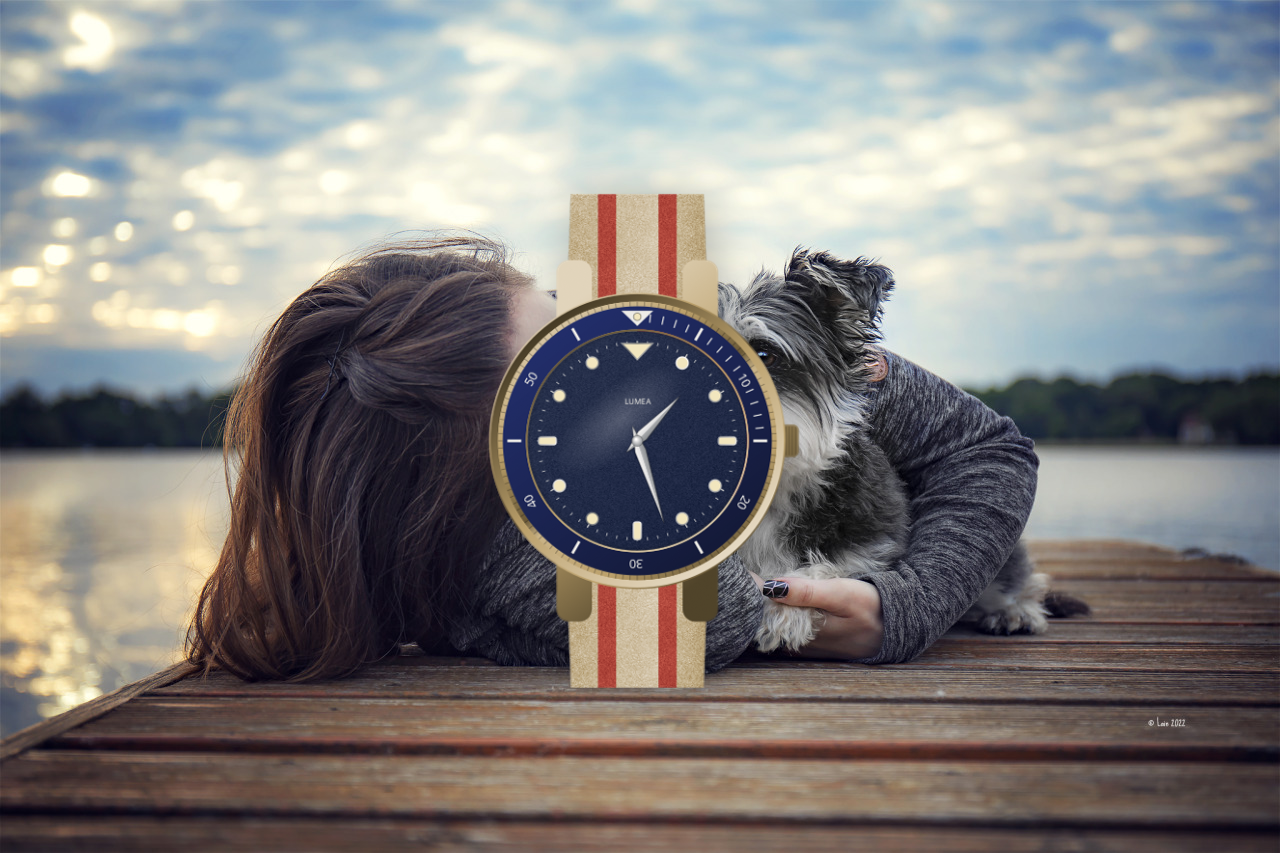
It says 1:27
